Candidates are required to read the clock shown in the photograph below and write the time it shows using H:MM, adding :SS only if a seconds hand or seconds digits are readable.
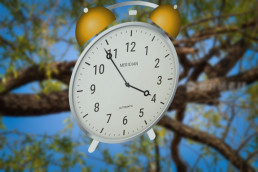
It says 3:54
